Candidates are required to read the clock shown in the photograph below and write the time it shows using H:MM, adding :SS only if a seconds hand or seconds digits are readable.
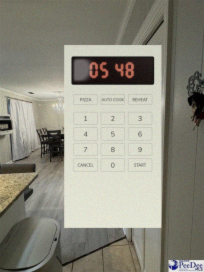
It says 5:48
